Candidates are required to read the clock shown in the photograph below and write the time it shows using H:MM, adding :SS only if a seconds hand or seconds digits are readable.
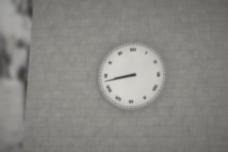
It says 8:43
